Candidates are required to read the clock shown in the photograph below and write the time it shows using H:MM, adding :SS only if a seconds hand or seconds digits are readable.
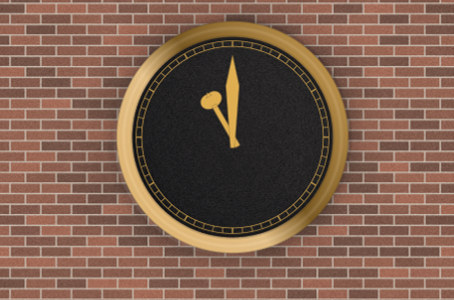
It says 11:00
